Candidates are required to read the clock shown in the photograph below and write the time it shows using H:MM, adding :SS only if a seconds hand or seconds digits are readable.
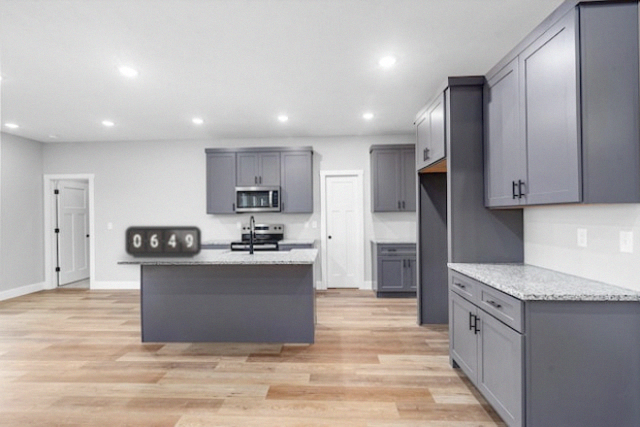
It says 6:49
